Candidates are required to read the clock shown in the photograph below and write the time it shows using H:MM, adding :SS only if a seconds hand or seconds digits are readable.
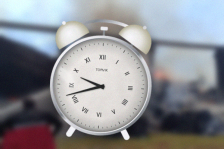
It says 9:42
